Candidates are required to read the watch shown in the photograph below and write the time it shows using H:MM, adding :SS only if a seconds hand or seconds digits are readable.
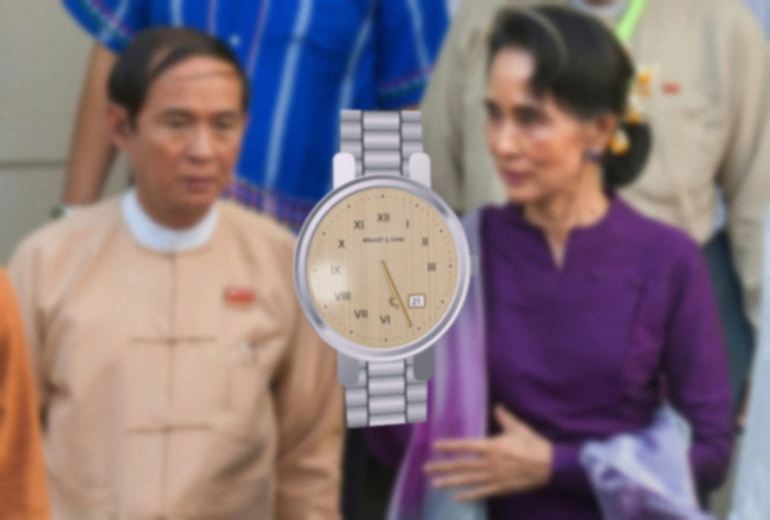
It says 5:26
